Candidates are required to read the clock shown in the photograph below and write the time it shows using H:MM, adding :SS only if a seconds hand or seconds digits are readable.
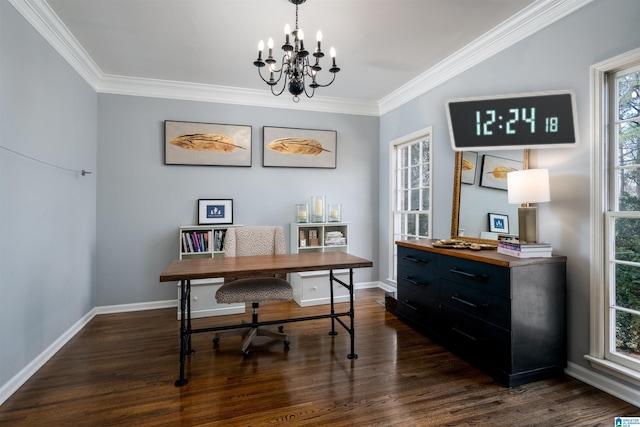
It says 12:24:18
